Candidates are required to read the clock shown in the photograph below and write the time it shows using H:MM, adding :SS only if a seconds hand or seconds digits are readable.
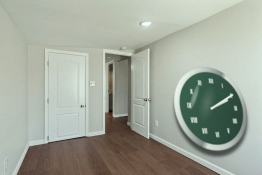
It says 2:10
